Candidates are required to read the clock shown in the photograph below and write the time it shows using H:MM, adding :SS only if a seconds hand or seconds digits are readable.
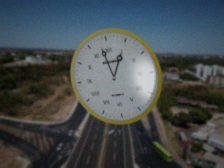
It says 12:58
